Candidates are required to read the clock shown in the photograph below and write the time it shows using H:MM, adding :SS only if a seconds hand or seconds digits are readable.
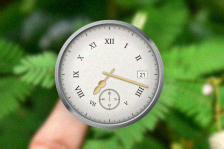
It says 7:18
